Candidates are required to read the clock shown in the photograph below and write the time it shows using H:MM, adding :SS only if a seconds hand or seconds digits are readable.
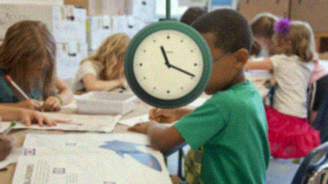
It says 11:19
